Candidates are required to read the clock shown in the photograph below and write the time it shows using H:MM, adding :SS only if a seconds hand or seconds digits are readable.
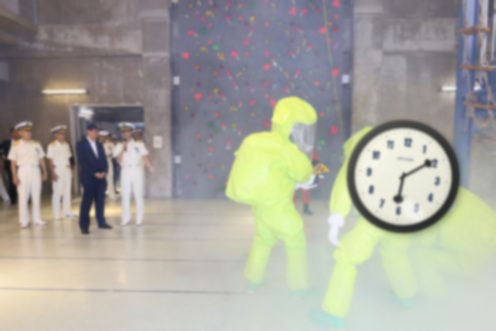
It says 6:09
